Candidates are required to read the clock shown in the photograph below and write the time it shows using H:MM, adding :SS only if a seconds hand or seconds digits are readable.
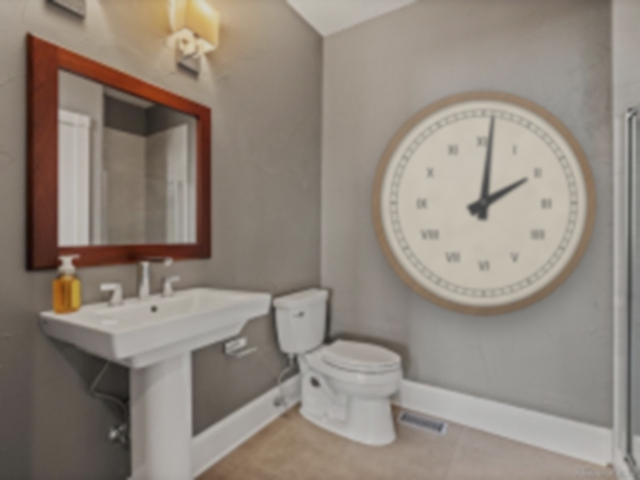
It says 2:01
